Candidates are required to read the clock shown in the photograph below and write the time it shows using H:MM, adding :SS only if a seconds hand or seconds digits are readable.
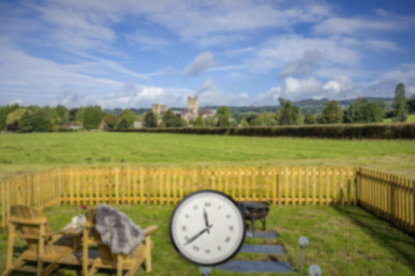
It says 11:39
